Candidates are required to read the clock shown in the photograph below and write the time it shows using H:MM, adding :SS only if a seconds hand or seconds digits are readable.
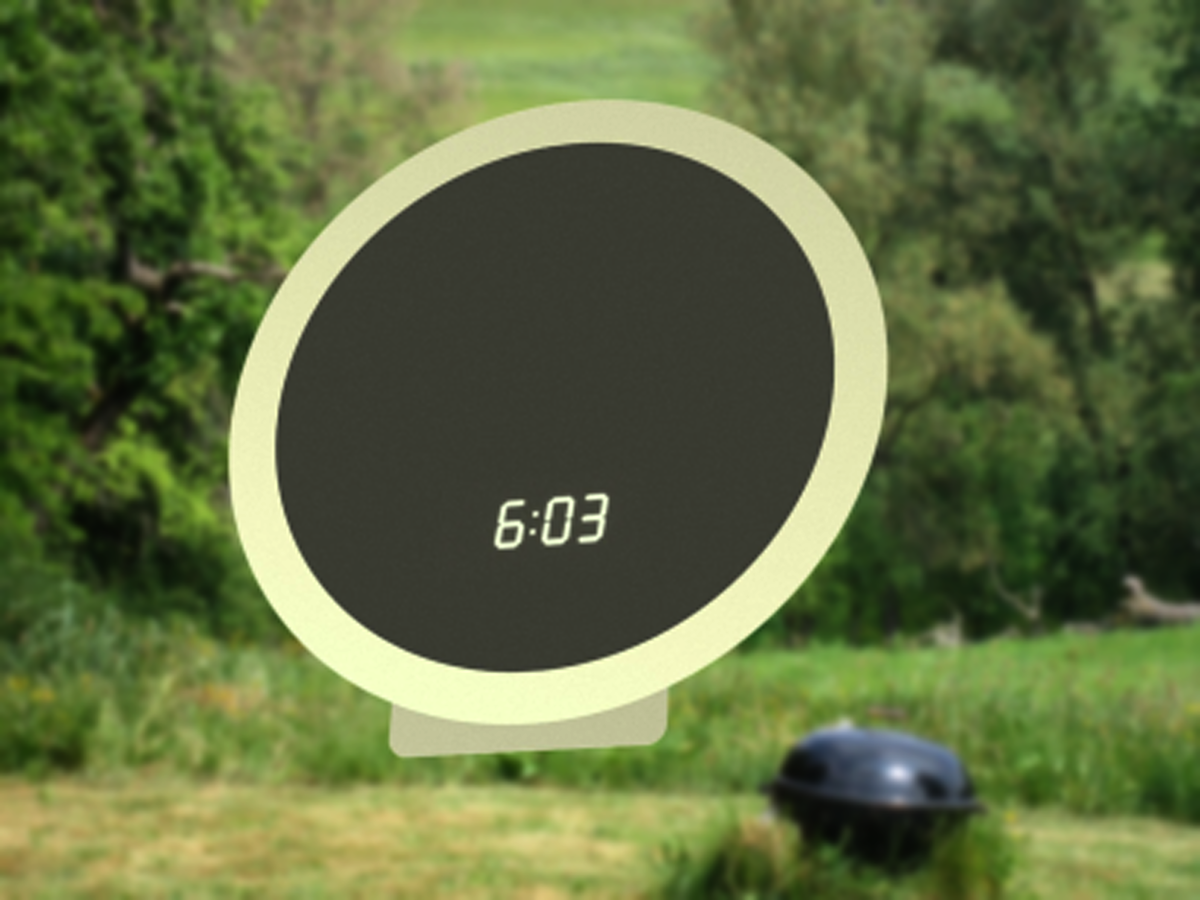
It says 6:03
